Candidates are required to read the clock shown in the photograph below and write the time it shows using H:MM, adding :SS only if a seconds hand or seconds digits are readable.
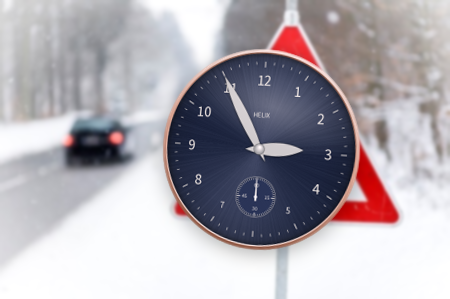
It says 2:55
